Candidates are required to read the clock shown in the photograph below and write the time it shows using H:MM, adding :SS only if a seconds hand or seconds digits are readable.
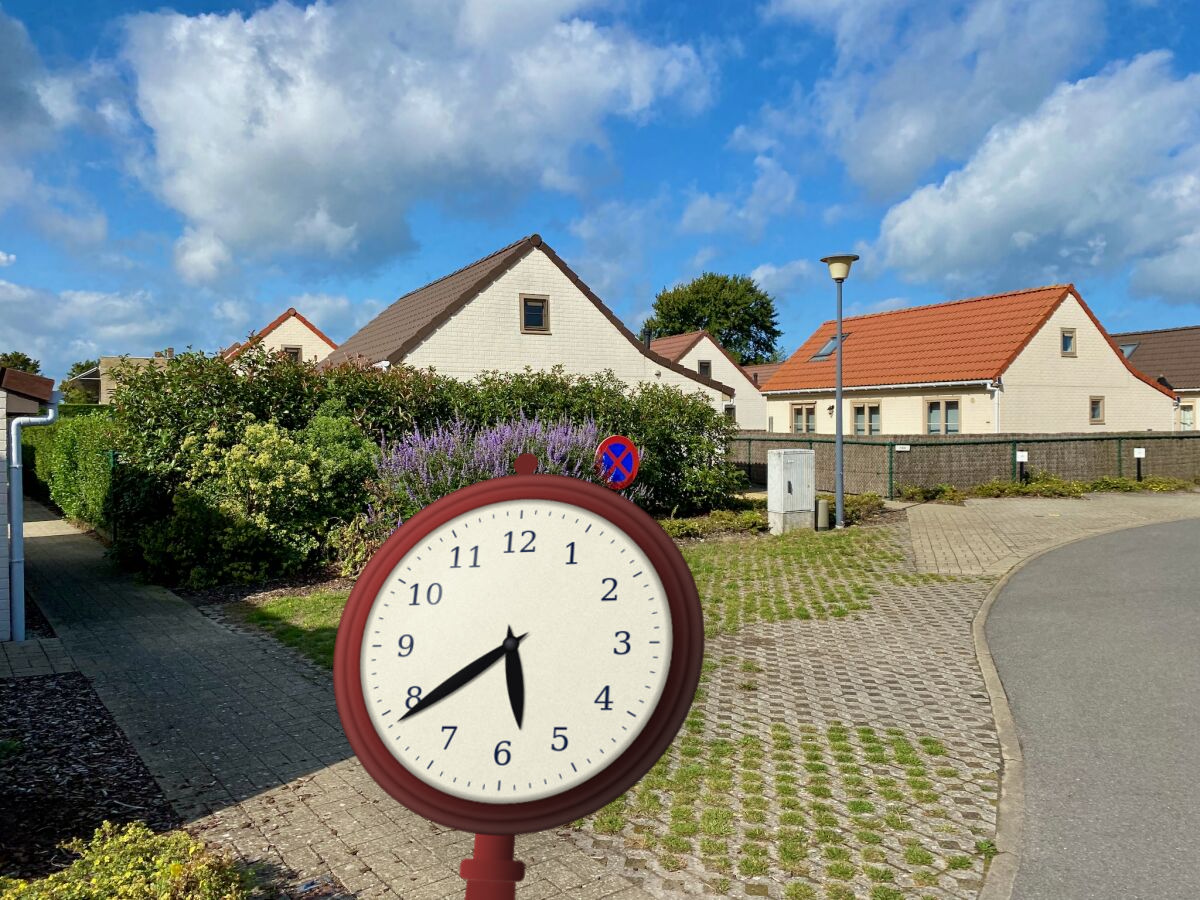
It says 5:39
